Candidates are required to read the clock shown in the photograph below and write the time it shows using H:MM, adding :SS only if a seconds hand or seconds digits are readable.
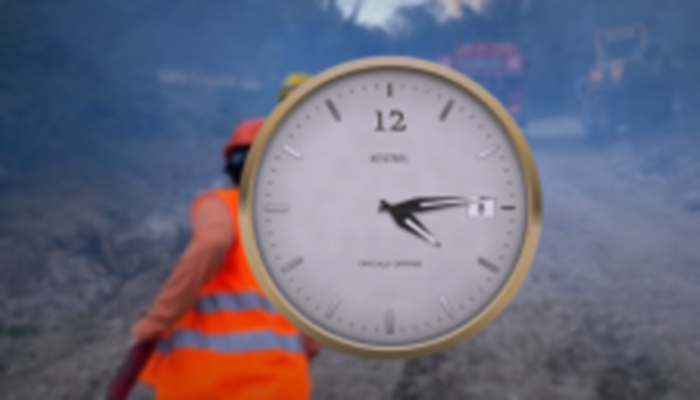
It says 4:14
